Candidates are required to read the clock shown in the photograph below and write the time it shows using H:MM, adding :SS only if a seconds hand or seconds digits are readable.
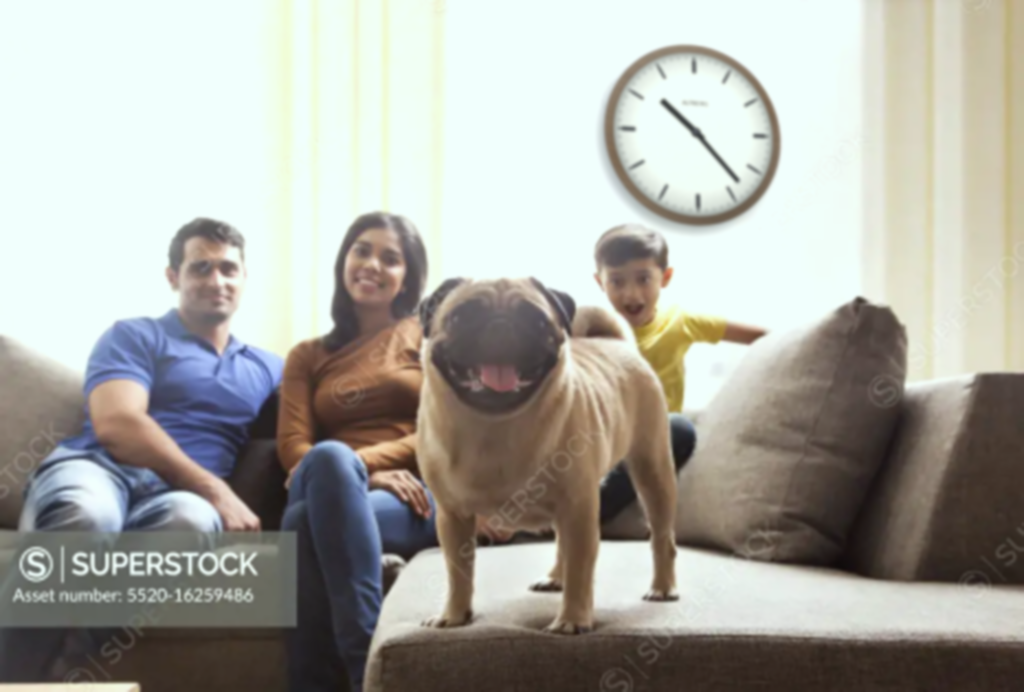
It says 10:23
